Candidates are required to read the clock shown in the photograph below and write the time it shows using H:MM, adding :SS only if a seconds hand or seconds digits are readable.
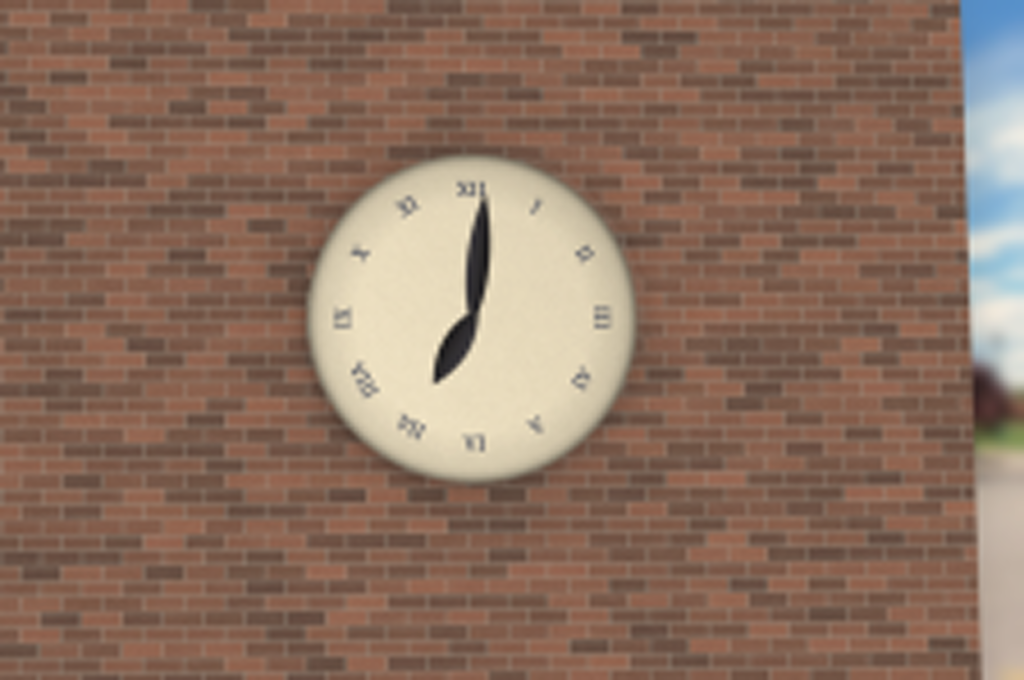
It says 7:01
